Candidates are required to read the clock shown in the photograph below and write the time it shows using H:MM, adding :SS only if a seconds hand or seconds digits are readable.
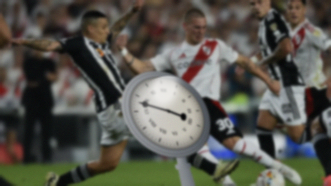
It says 3:48
